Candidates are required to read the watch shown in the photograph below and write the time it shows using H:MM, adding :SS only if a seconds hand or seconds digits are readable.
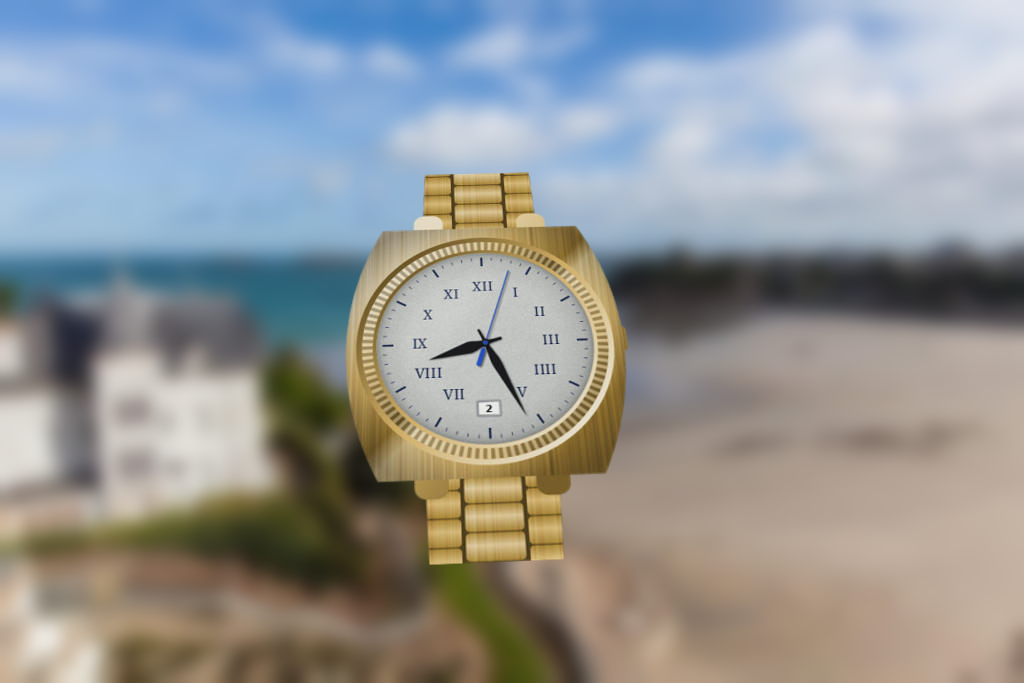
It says 8:26:03
